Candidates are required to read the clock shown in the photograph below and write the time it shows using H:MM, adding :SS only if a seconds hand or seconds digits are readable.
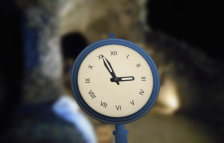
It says 2:56
